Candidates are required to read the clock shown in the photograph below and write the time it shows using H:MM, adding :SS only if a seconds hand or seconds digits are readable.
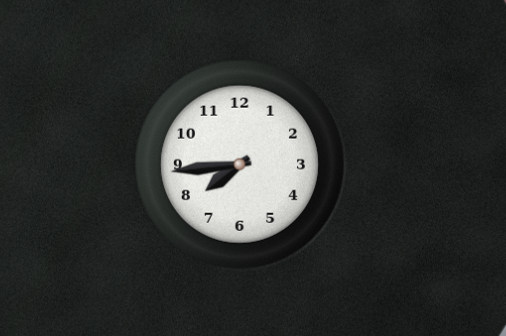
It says 7:44
